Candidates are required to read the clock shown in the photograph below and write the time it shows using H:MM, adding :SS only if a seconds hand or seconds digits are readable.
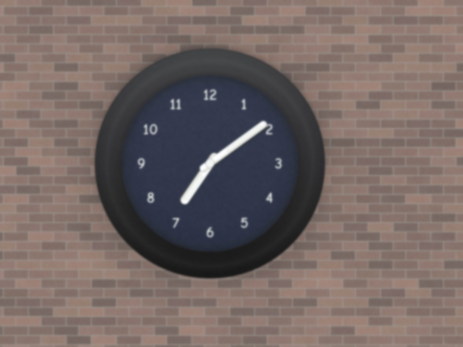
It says 7:09
